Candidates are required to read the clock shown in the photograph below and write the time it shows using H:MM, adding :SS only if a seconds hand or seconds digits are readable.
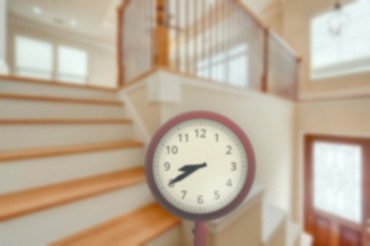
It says 8:40
